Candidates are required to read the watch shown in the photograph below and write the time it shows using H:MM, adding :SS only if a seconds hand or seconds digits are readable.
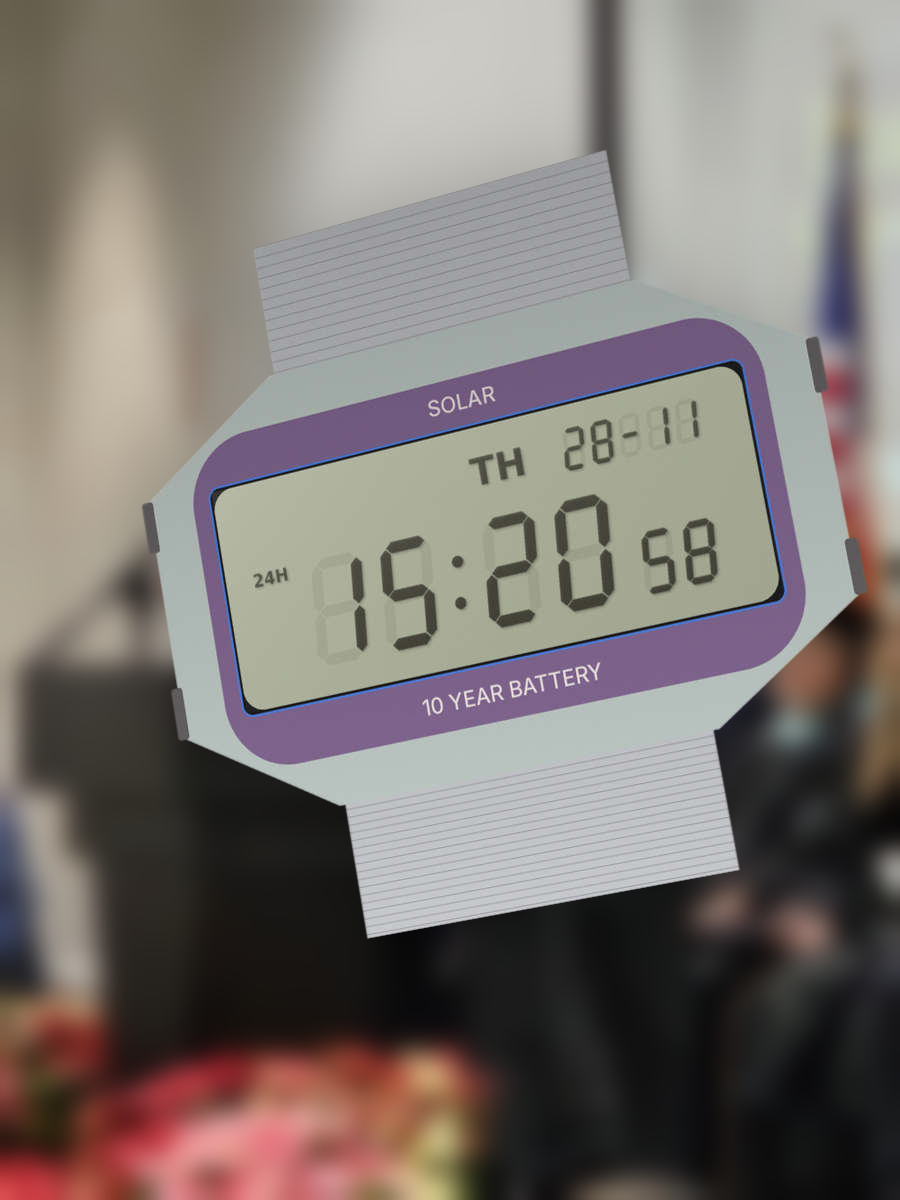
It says 15:20:58
